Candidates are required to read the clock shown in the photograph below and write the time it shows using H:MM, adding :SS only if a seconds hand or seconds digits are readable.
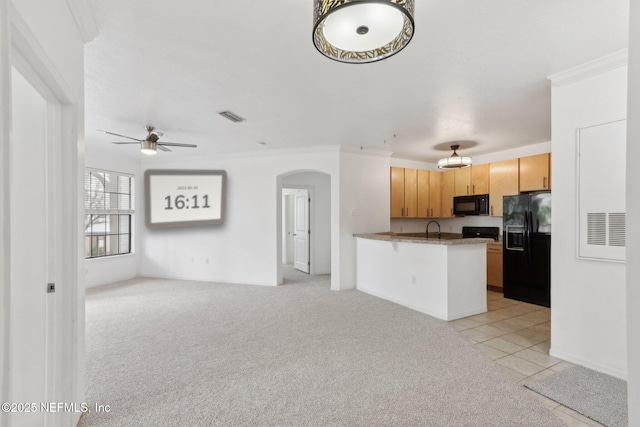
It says 16:11
